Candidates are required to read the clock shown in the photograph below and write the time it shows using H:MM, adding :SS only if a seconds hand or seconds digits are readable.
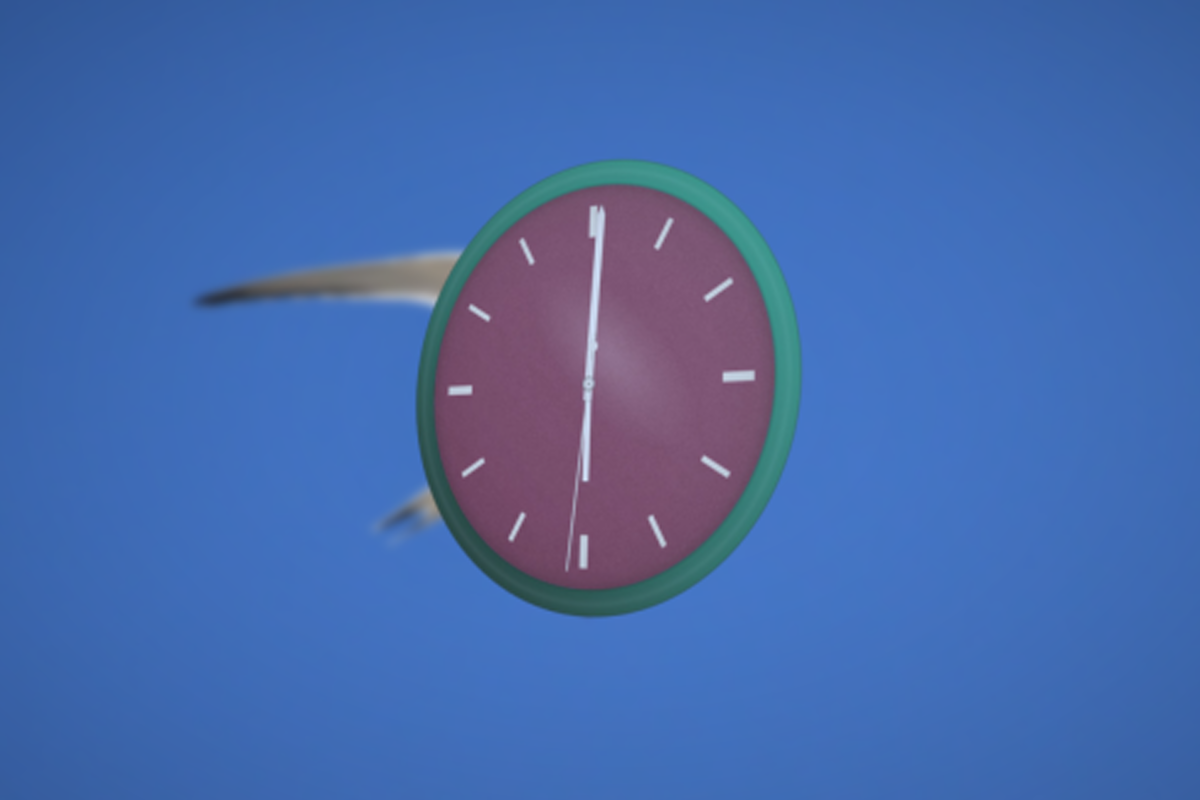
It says 6:00:31
